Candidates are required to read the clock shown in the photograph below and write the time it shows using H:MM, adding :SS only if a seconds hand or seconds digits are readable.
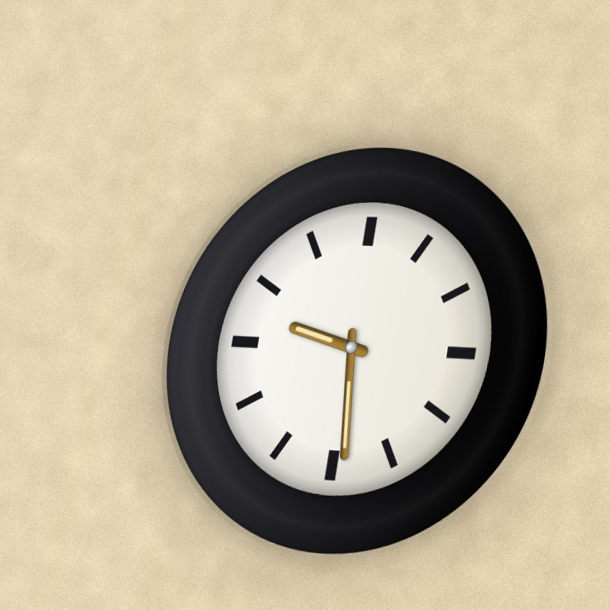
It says 9:29
